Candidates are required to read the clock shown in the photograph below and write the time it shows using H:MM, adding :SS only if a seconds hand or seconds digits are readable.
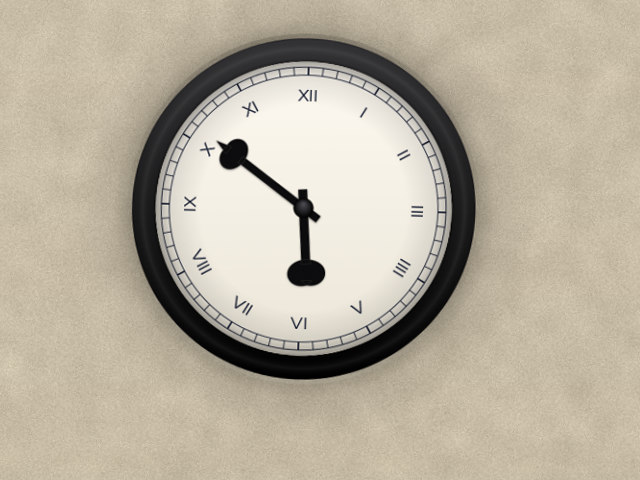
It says 5:51
